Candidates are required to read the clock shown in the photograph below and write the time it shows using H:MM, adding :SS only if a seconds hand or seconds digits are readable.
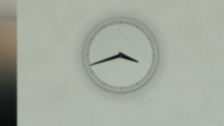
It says 3:42
